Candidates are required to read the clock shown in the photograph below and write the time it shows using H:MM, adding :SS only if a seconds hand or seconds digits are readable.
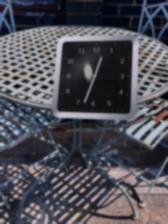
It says 12:33
